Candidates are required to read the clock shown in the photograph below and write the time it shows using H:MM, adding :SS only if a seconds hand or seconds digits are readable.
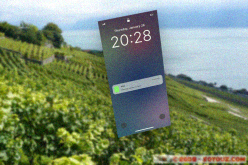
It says 20:28
